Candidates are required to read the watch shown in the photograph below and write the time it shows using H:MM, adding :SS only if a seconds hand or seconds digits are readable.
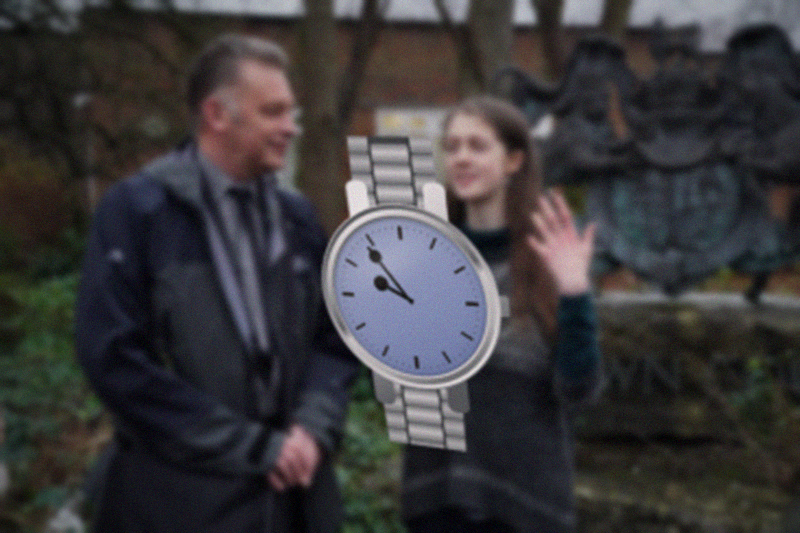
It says 9:54
